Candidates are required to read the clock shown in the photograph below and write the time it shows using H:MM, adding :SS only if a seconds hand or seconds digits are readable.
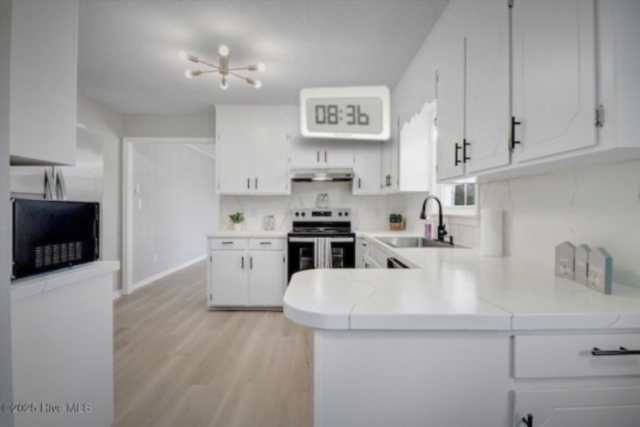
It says 8:36
